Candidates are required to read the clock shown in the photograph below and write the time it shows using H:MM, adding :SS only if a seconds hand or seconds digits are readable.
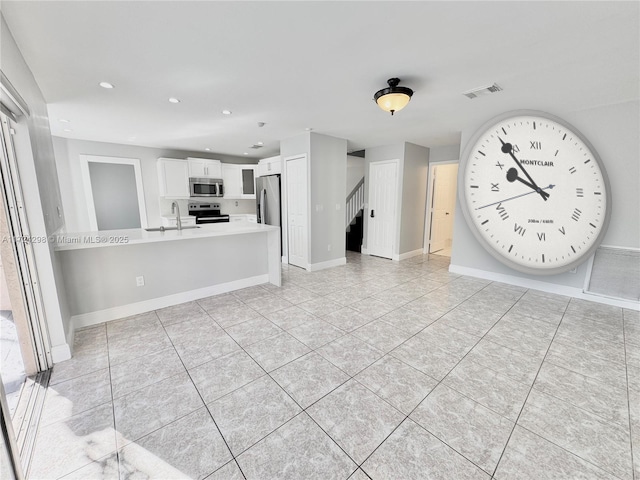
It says 9:53:42
